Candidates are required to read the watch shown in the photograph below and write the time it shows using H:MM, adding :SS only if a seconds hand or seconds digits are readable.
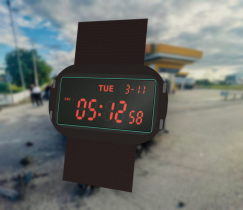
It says 5:12:58
